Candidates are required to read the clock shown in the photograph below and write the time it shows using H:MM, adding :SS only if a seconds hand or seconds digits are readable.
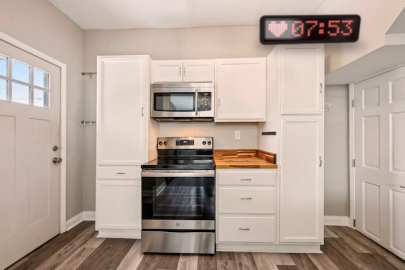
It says 7:53
